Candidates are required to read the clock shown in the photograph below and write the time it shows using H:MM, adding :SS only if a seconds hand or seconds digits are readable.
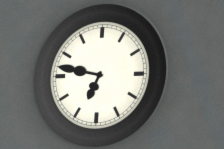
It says 6:47
